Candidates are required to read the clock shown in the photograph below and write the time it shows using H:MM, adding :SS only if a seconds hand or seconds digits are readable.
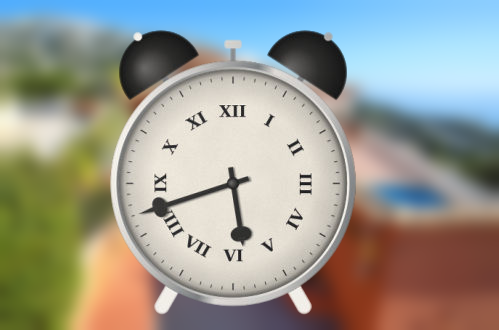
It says 5:42
